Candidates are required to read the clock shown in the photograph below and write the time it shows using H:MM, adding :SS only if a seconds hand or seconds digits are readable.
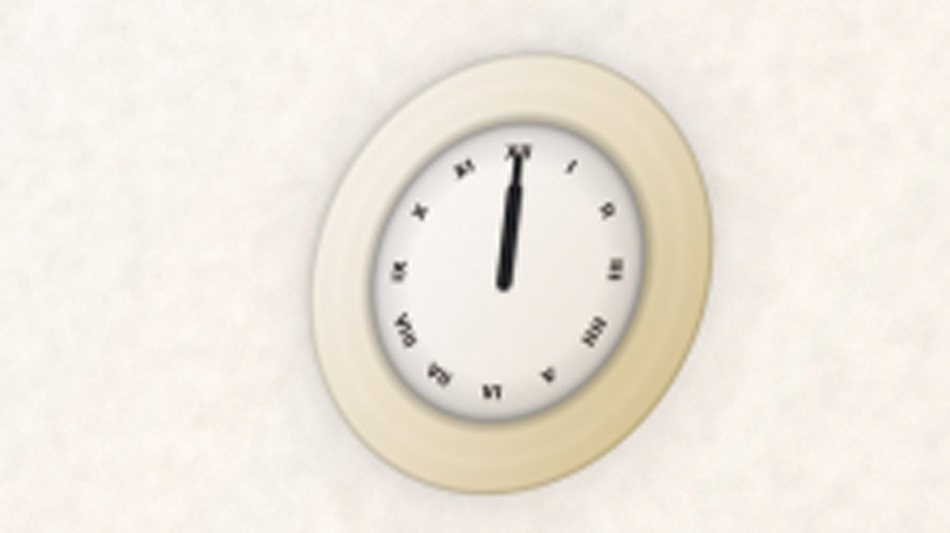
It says 12:00
